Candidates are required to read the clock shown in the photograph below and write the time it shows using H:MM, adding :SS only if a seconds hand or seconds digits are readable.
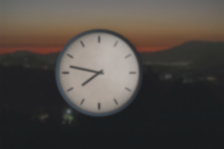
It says 7:47
